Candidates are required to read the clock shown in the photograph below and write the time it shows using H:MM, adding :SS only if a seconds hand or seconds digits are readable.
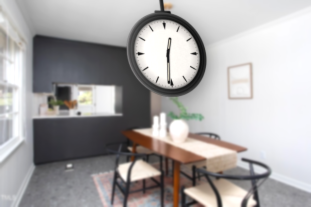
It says 12:31
